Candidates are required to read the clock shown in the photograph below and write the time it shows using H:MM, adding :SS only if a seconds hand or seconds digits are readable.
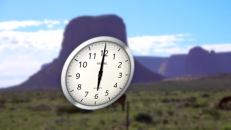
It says 6:00
